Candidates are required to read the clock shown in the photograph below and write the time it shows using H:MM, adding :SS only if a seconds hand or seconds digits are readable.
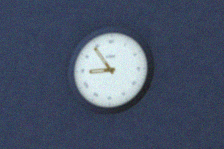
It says 8:54
